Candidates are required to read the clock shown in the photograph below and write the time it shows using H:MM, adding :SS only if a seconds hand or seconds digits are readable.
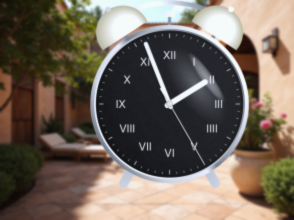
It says 1:56:25
